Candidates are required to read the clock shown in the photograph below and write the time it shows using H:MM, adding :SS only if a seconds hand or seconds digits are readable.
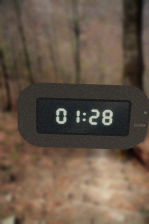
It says 1:28
